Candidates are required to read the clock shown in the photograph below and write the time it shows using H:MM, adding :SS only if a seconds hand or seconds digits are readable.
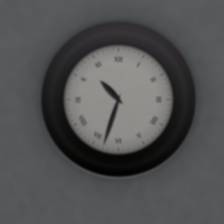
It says 10:33
